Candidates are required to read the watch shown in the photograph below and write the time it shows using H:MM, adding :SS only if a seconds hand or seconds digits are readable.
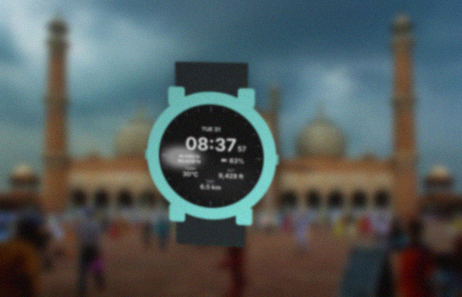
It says 8:37
